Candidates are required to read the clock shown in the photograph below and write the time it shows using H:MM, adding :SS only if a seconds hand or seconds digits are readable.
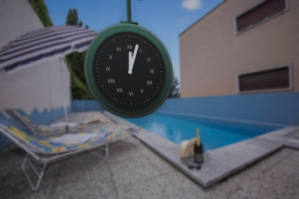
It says 12:03
